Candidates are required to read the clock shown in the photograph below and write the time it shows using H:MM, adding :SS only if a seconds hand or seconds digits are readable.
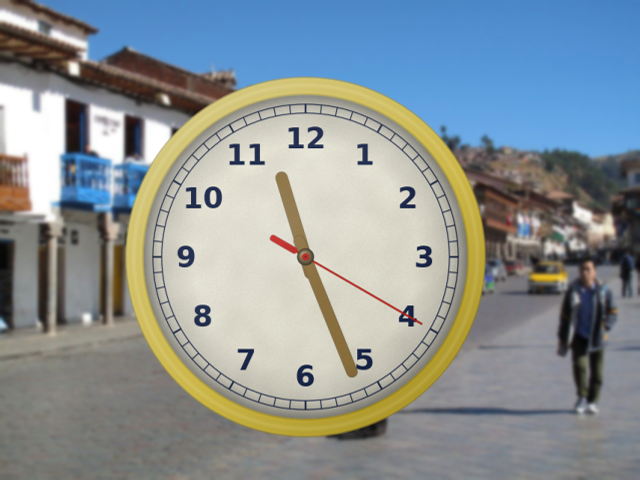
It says 11:26:20
